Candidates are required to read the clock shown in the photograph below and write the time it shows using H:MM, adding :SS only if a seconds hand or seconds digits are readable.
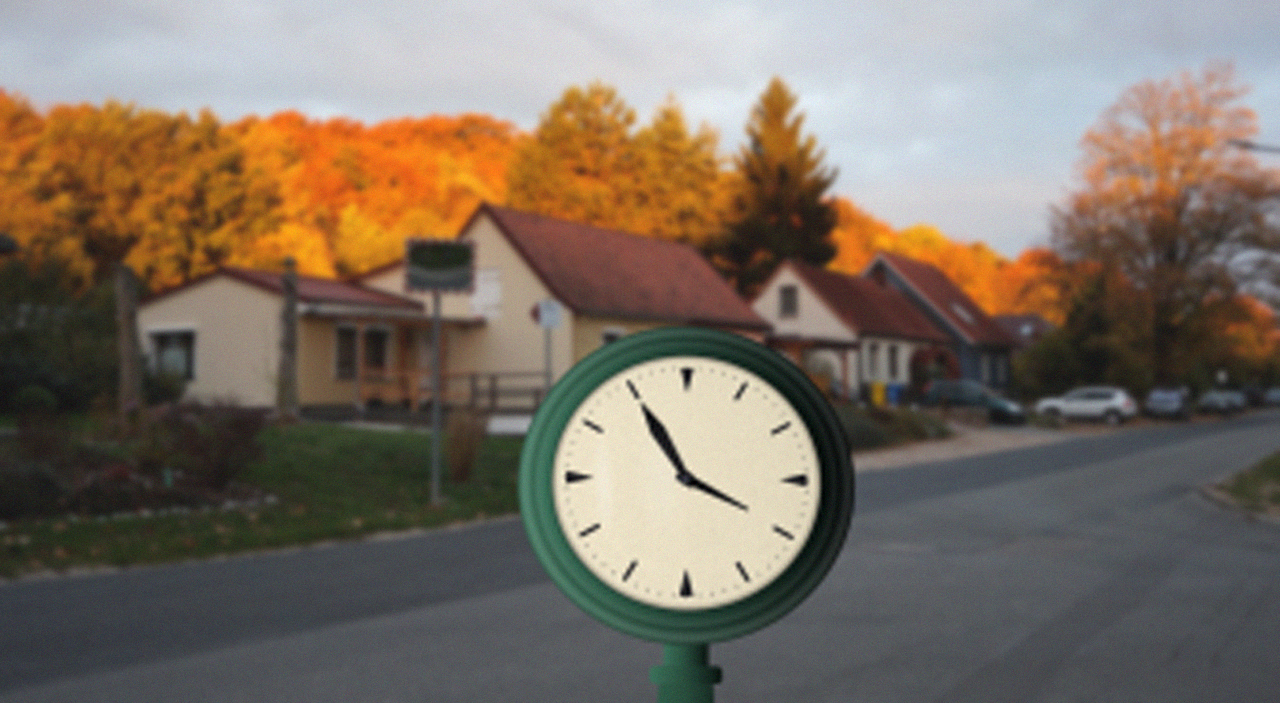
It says 3:55
